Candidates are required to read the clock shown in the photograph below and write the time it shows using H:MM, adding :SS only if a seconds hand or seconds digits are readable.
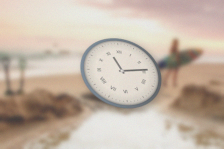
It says 11:14
